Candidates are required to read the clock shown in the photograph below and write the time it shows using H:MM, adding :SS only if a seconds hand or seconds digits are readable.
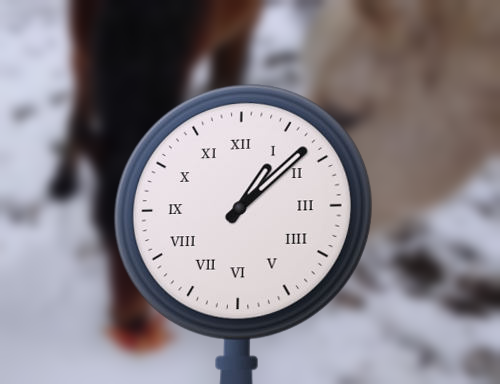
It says 1:08
